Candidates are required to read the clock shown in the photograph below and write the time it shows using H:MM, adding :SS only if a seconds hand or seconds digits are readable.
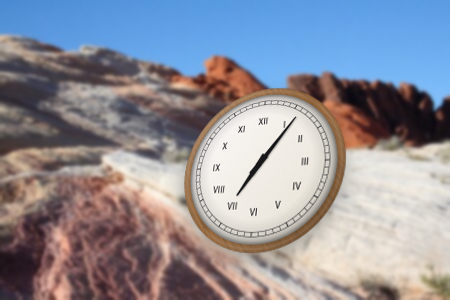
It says 7:06
